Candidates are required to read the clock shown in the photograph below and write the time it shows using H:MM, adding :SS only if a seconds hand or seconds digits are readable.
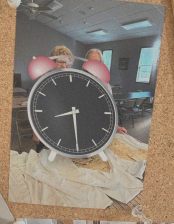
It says 8:30
